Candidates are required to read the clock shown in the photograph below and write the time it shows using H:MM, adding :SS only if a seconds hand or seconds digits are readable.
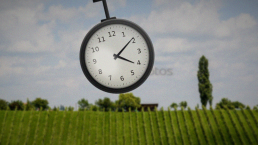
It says 4:09
